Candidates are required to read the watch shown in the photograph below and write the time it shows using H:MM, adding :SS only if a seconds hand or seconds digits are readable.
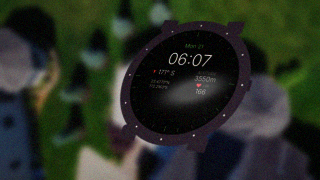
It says 6:07
